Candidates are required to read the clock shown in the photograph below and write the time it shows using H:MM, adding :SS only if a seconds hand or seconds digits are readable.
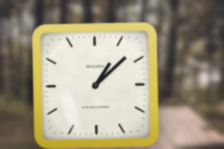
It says 1:08
